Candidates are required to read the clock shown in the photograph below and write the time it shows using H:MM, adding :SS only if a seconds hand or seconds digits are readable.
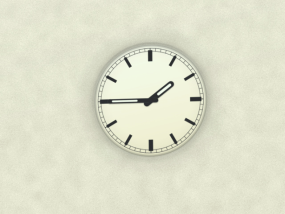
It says 1:45
